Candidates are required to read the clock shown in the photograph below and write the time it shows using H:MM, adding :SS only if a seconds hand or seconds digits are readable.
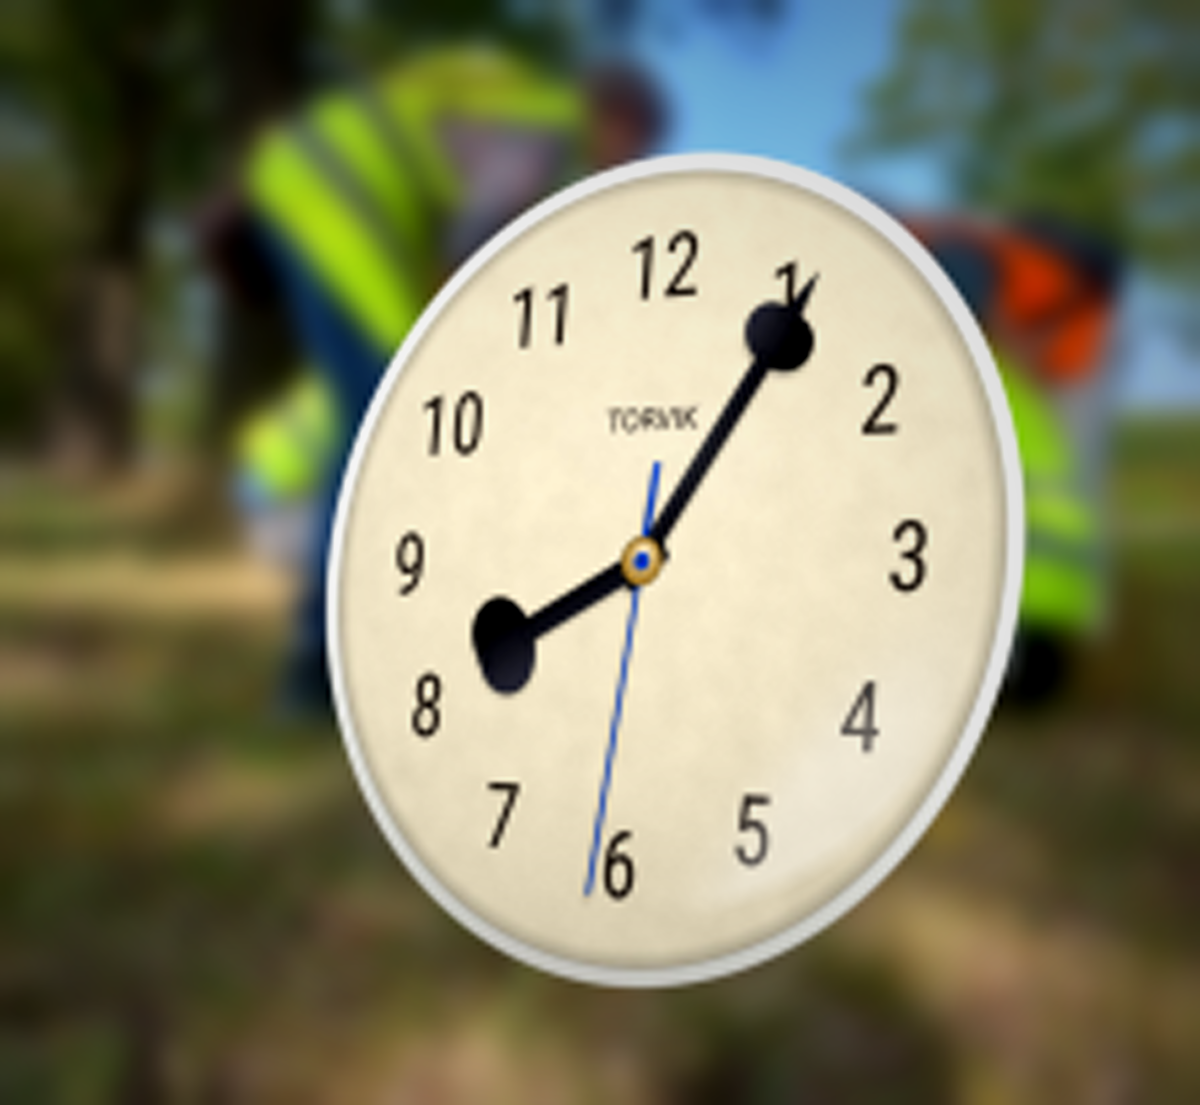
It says 8:05:31
